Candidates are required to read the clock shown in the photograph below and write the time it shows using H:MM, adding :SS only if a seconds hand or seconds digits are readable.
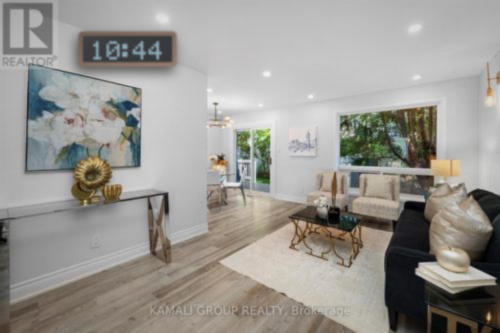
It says 10:44
